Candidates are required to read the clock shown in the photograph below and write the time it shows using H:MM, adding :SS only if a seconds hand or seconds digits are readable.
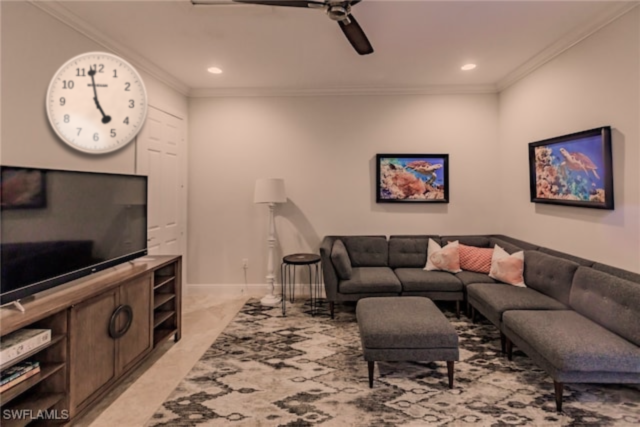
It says 4:58
